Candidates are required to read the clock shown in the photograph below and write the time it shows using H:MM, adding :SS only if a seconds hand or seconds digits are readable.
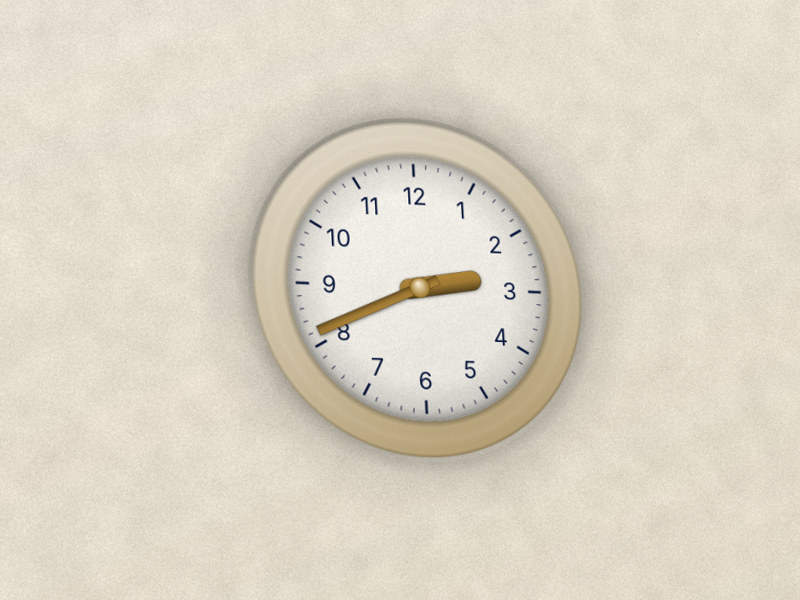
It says 2:41
